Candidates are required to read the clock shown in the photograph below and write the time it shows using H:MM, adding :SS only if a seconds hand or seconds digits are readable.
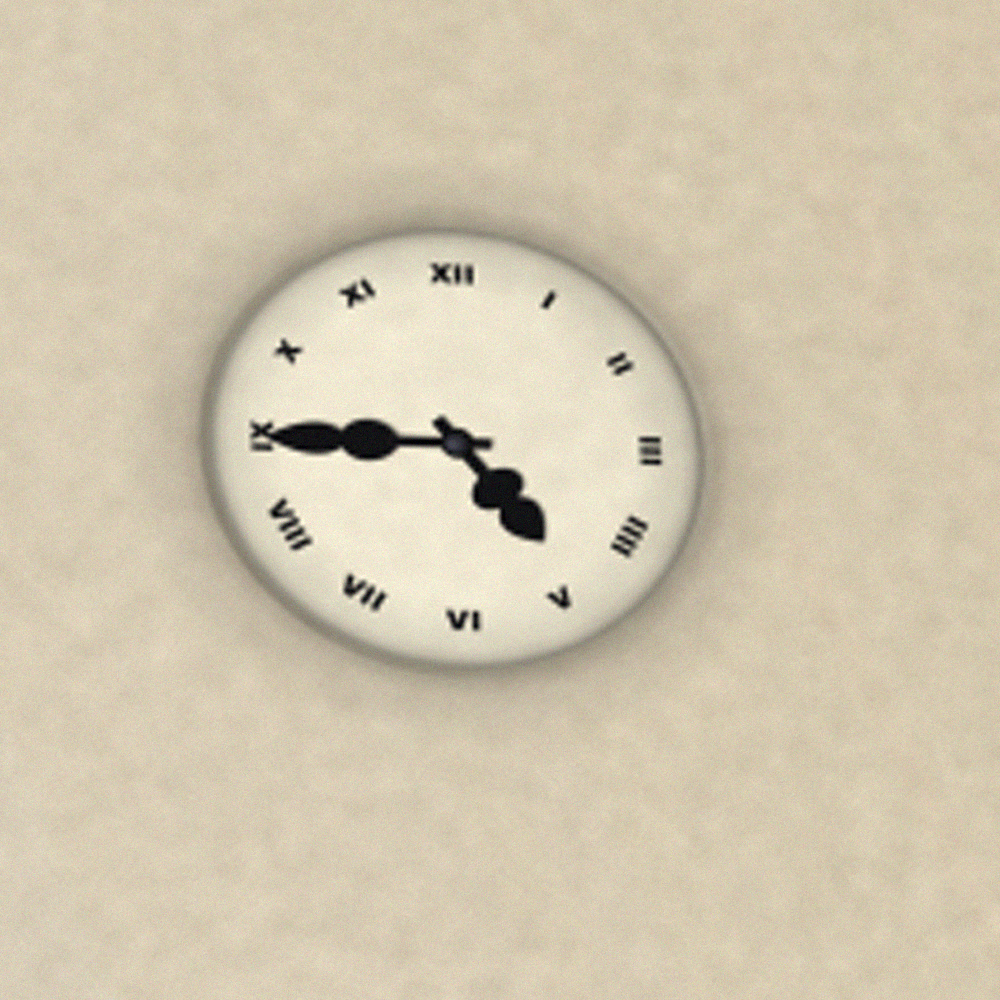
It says 4:45
